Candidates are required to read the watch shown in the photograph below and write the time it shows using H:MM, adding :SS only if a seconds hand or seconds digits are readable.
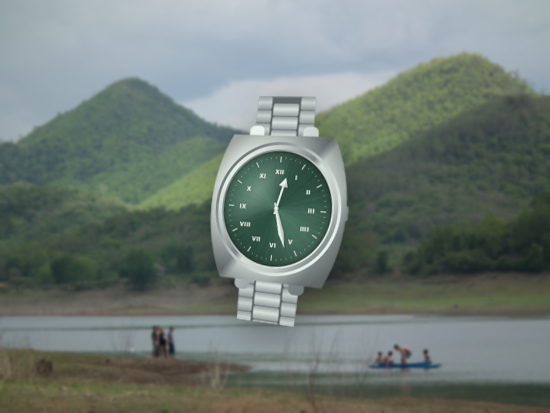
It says 12:27
